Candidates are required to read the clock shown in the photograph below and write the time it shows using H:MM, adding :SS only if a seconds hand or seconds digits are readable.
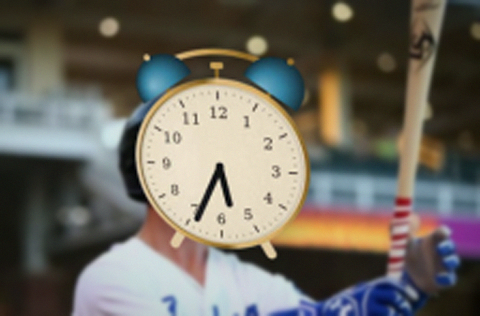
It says 5:34
